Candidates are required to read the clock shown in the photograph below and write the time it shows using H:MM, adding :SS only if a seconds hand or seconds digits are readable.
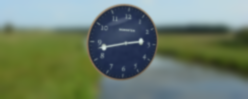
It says 2:43
